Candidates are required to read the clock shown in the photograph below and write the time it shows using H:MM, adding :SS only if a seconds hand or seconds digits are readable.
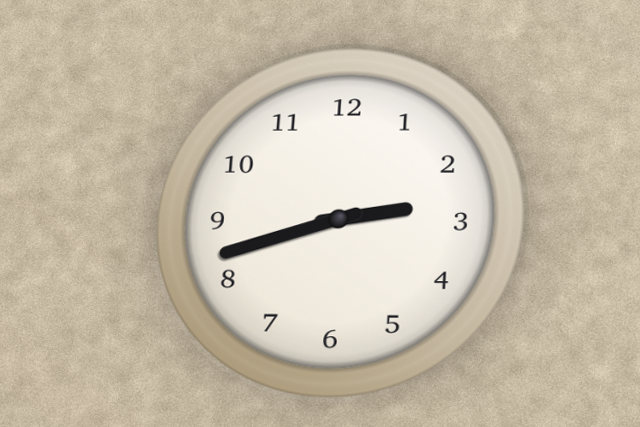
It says 2:42
